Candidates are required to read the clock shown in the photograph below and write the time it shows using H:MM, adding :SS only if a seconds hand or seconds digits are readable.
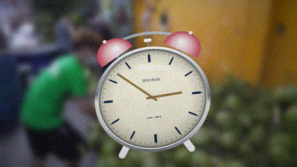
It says 2:52
